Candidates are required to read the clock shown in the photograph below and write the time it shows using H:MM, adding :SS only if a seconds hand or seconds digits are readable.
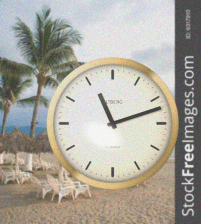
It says 11:12
